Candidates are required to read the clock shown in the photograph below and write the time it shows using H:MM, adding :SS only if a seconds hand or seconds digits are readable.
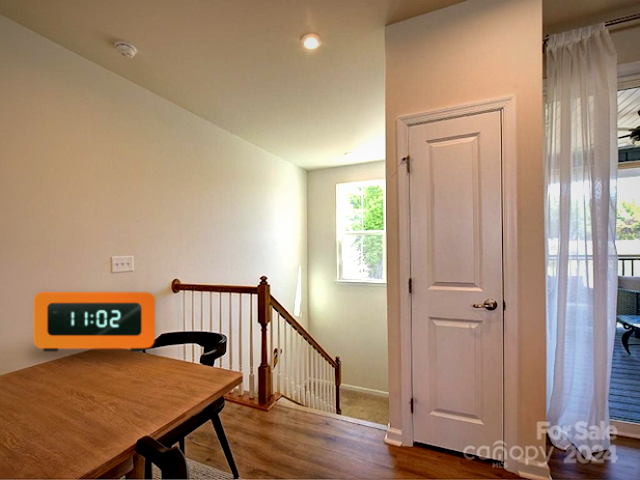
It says 11:02
